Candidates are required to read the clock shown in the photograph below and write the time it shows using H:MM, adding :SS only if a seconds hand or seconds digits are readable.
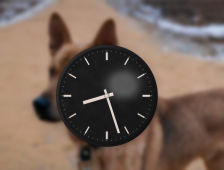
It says 8:27
